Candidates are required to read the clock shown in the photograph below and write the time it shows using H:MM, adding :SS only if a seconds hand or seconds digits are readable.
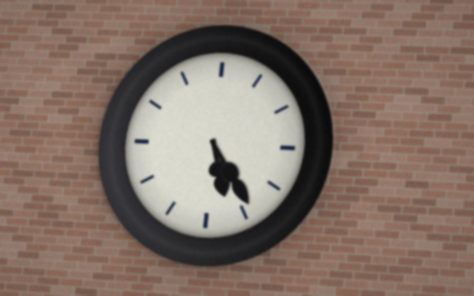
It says 5:24
